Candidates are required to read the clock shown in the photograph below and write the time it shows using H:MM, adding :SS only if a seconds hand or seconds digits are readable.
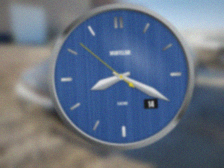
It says 8:19:52
